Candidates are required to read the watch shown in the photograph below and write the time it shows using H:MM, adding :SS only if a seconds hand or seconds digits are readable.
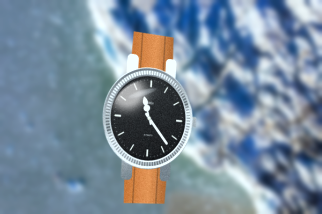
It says 11:23
